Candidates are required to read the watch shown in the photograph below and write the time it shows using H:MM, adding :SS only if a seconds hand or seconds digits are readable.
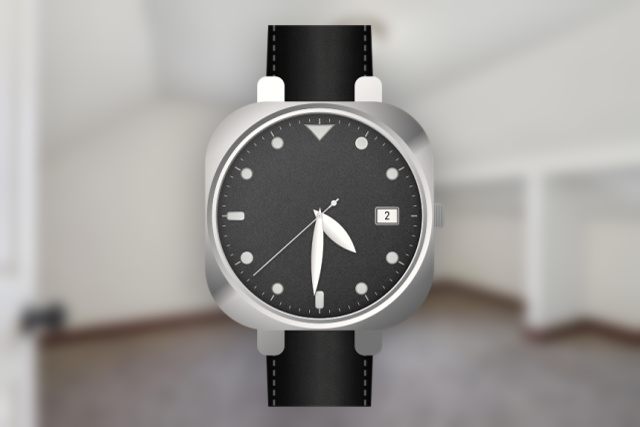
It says 4:30:38
